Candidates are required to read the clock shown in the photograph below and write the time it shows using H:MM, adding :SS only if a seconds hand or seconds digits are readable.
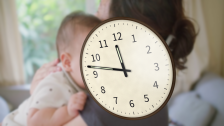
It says 11:47
